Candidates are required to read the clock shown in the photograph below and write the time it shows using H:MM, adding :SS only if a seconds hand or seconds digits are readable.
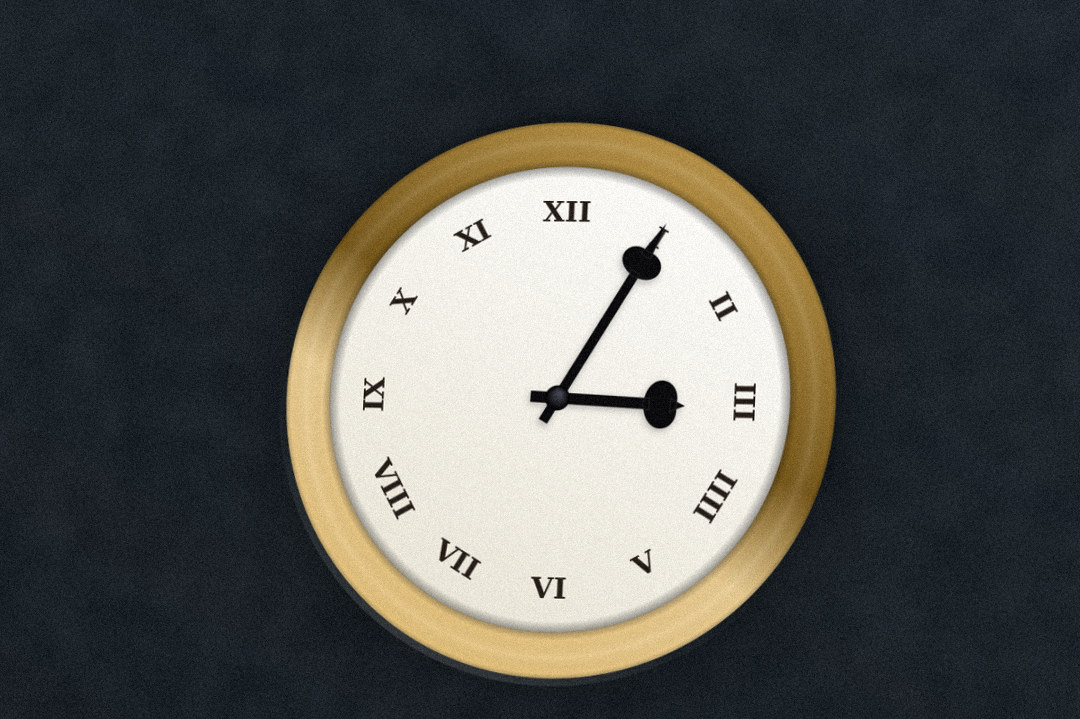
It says 3:05
